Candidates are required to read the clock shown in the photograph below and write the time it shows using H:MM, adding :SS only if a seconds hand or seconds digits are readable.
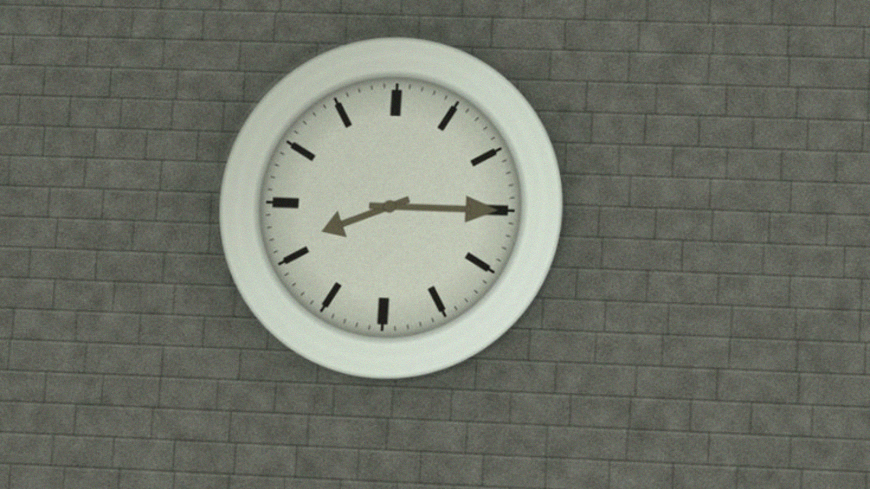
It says 8:15
